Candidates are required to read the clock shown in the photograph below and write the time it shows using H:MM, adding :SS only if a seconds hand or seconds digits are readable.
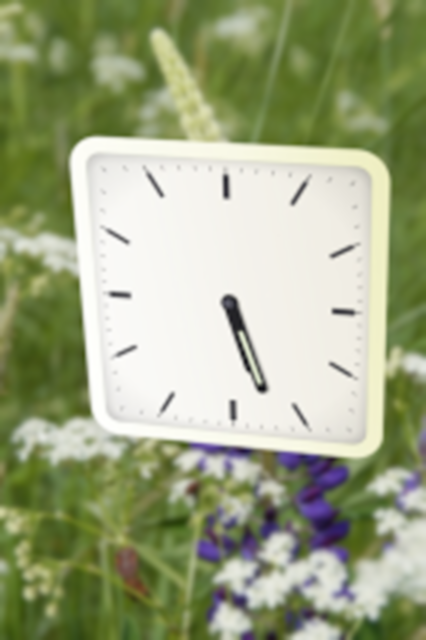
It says 5:27
